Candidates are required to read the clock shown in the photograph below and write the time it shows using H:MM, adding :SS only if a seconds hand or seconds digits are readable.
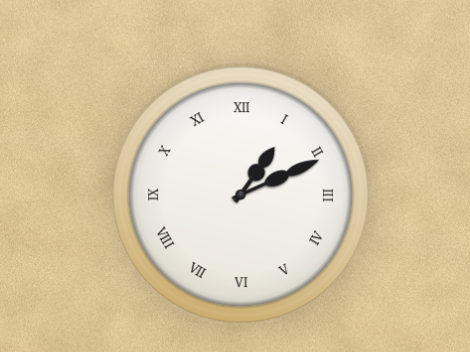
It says 1:11
